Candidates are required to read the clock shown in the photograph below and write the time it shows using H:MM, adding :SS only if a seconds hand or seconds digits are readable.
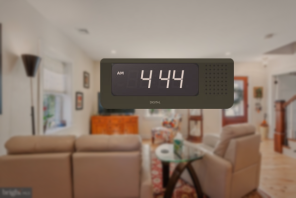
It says 4:44
